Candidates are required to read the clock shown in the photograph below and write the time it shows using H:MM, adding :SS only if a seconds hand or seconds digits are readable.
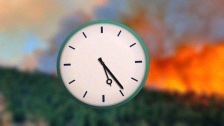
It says 5:24
